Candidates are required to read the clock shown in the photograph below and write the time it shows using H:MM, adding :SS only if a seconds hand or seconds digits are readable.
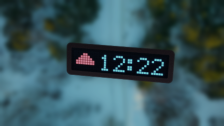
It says 12:22
